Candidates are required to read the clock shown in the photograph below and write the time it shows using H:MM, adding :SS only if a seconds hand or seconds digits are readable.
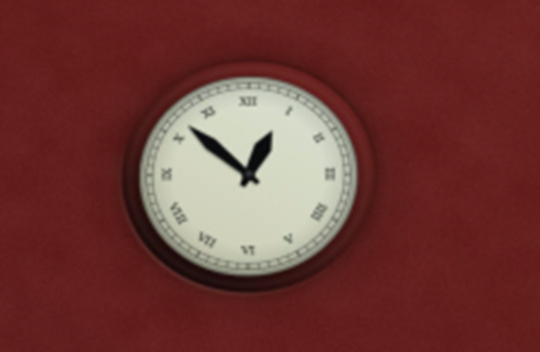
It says 12:52
